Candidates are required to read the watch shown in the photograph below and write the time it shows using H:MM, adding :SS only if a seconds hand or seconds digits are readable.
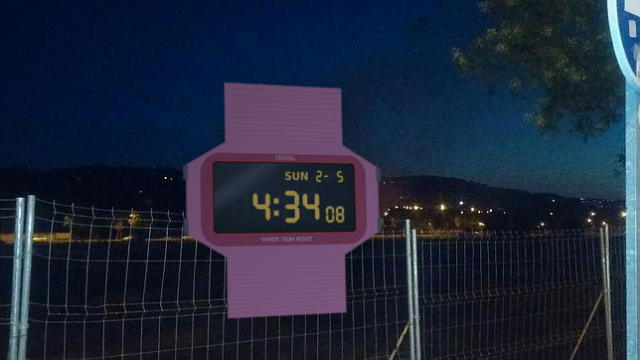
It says 4:34:08
